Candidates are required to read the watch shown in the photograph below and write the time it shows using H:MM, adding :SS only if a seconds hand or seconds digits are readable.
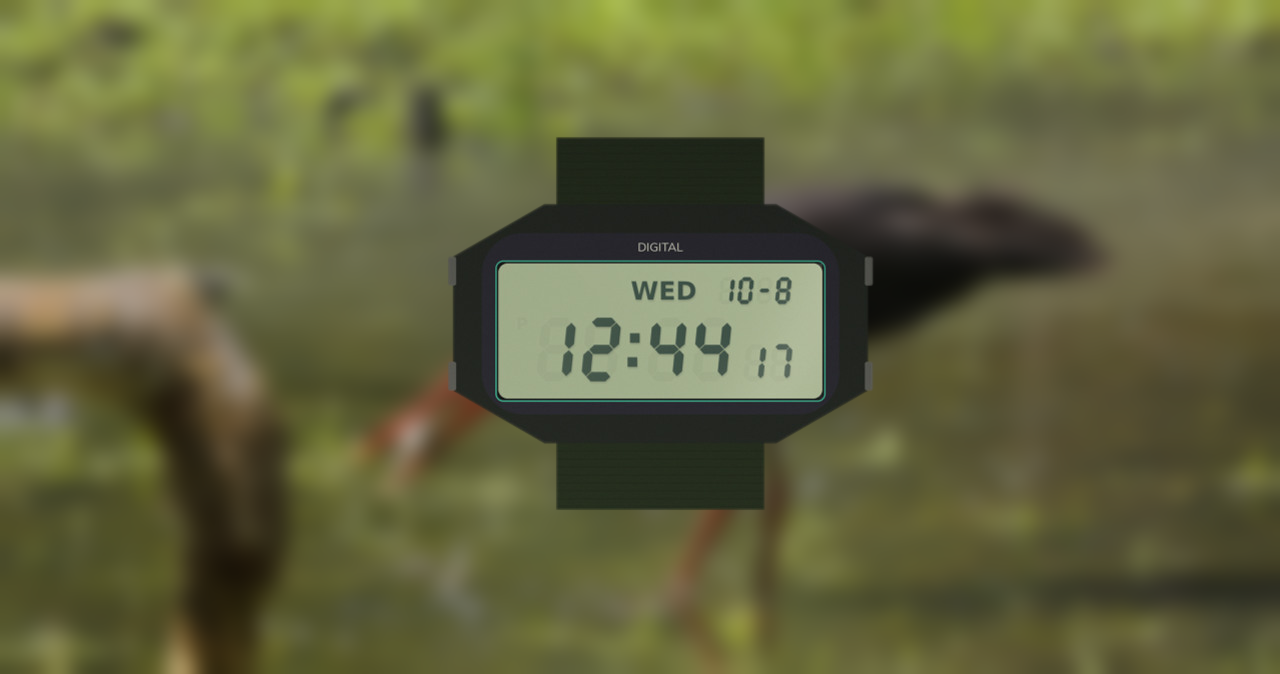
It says 12:44:17
